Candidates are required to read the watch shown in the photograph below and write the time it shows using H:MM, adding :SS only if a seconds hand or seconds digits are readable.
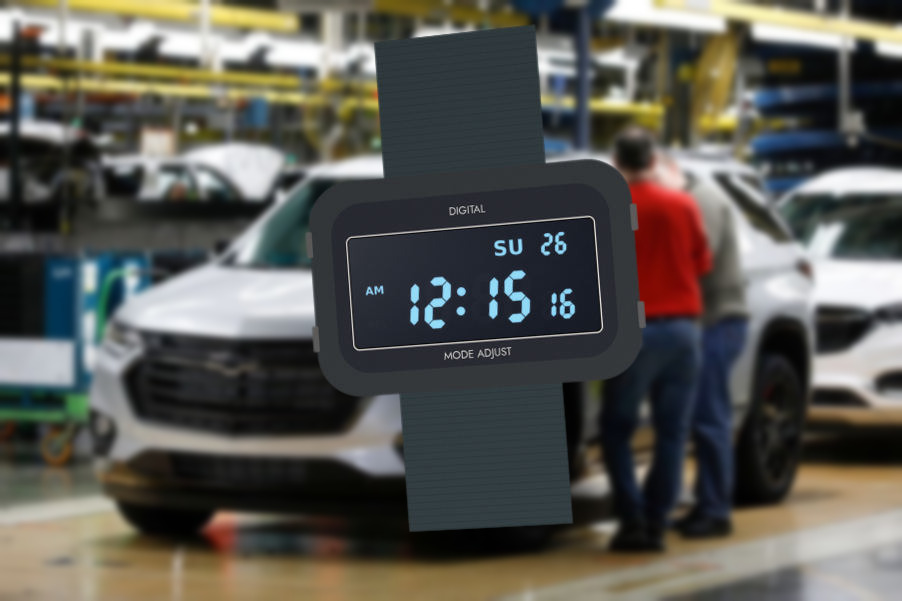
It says 12:15:16
